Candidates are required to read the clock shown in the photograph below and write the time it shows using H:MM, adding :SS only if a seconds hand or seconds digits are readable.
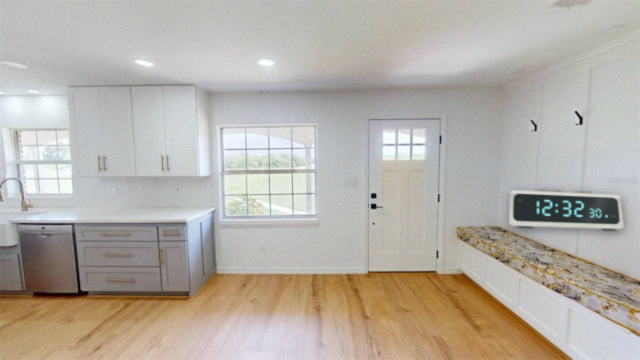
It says 12:32
